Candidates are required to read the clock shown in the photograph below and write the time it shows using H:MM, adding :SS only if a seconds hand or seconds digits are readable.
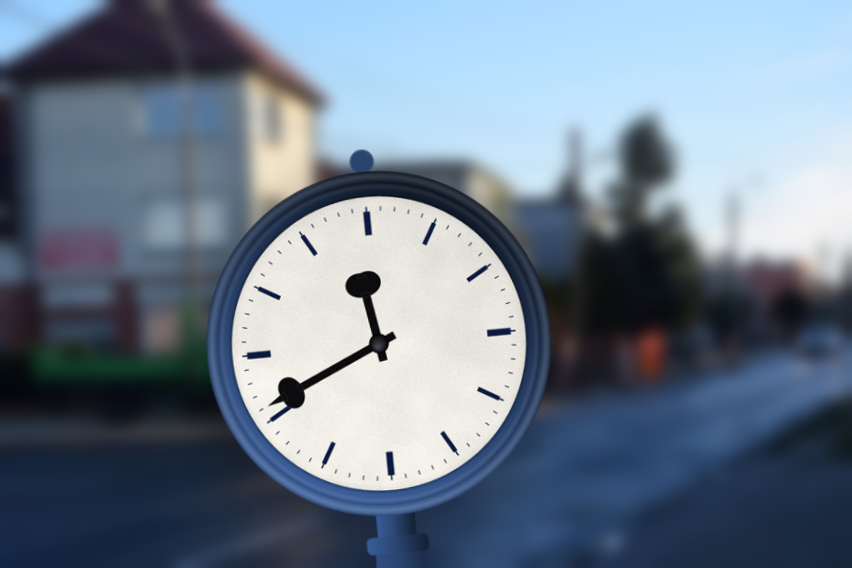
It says 11:41
